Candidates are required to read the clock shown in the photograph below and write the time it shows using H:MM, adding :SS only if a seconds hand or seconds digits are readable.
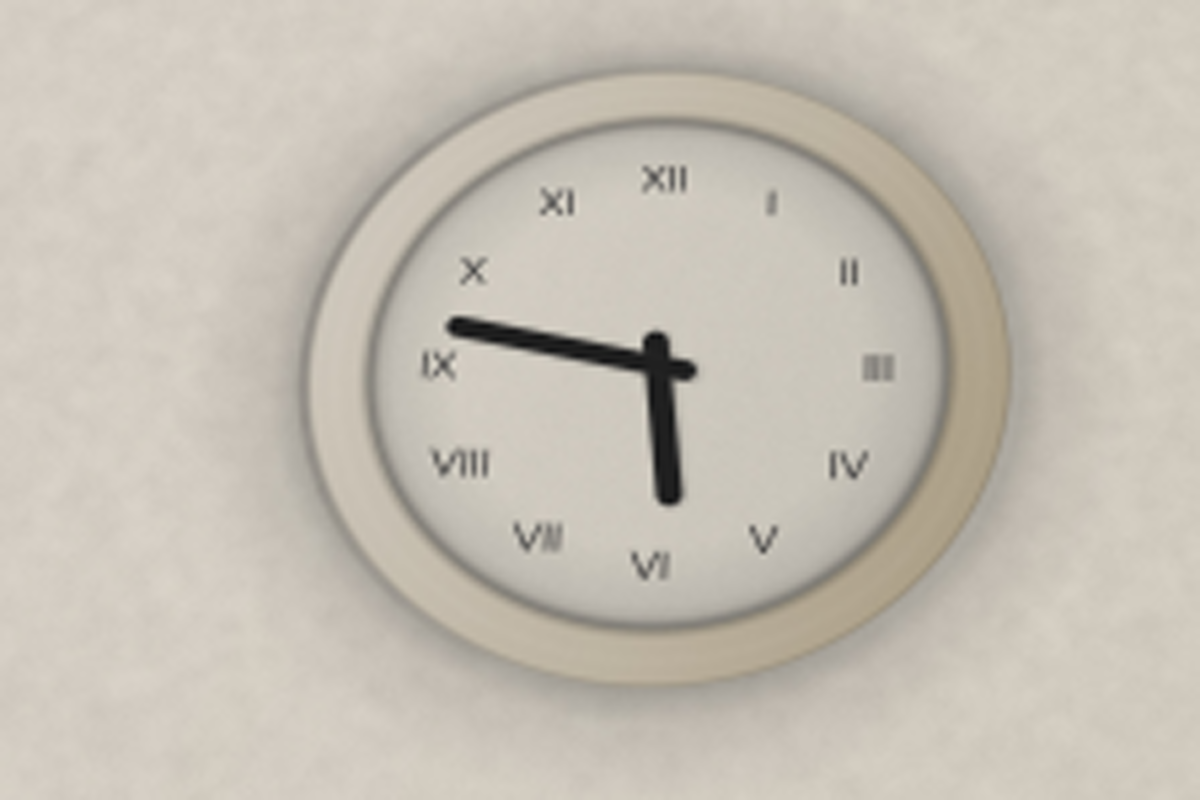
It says 5:47
